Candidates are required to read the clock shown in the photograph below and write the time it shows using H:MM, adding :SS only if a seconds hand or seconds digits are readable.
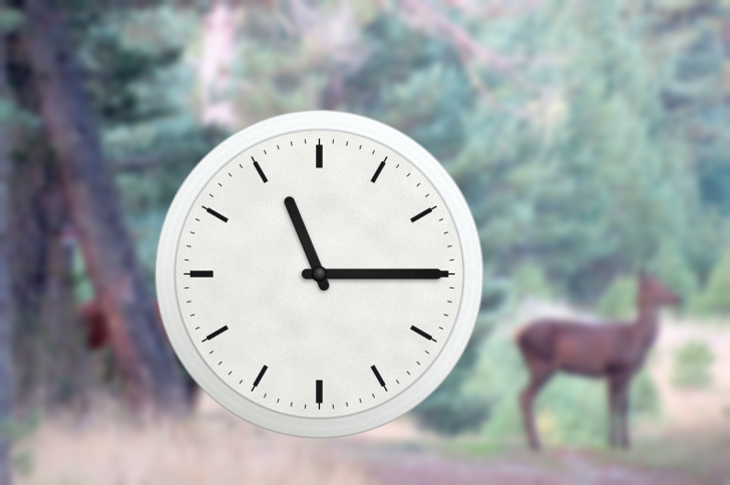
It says 11:15
